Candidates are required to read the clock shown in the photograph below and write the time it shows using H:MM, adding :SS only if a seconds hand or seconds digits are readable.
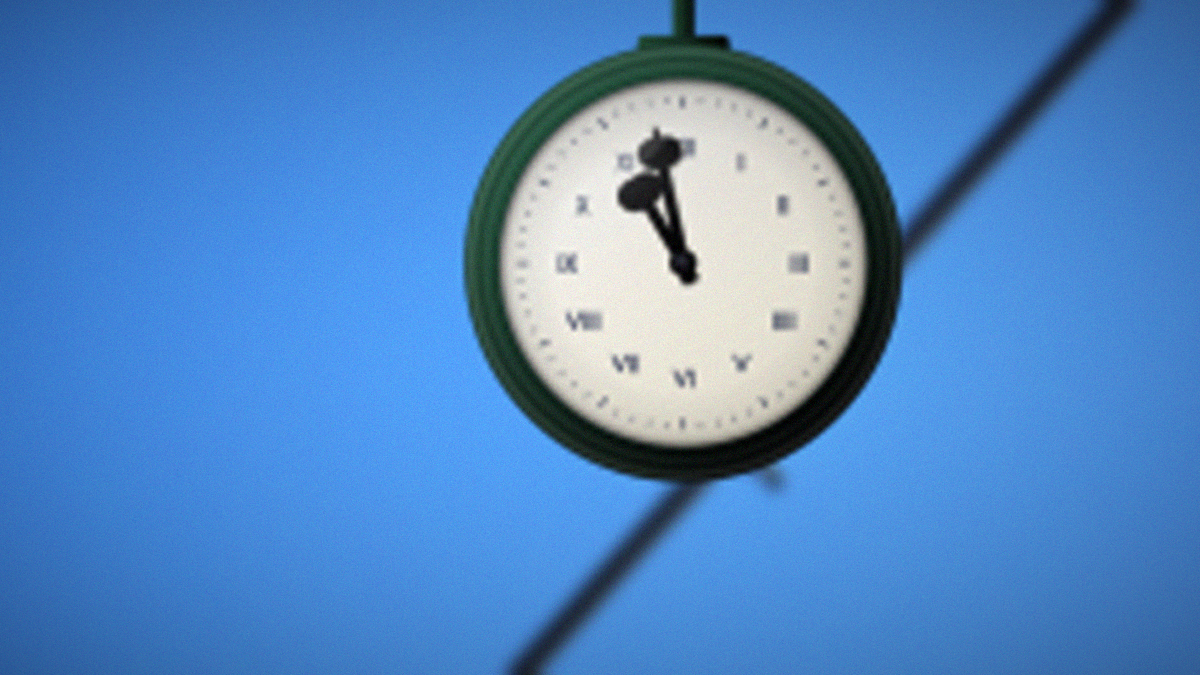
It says 10:58
